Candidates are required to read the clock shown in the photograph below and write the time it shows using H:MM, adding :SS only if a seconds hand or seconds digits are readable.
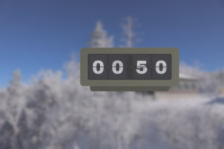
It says 0:50
